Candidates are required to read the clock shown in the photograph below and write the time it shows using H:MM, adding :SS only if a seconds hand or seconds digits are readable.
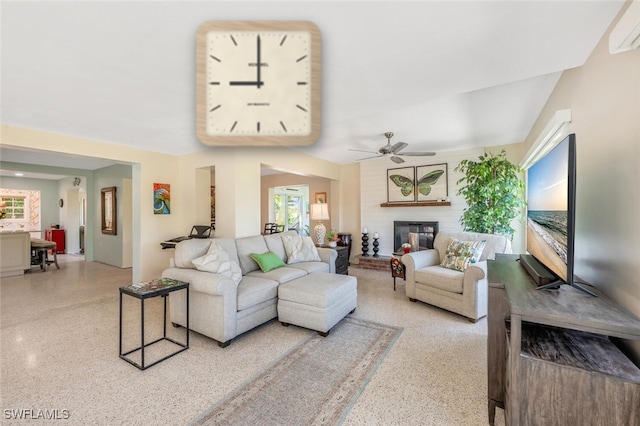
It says 9:00
